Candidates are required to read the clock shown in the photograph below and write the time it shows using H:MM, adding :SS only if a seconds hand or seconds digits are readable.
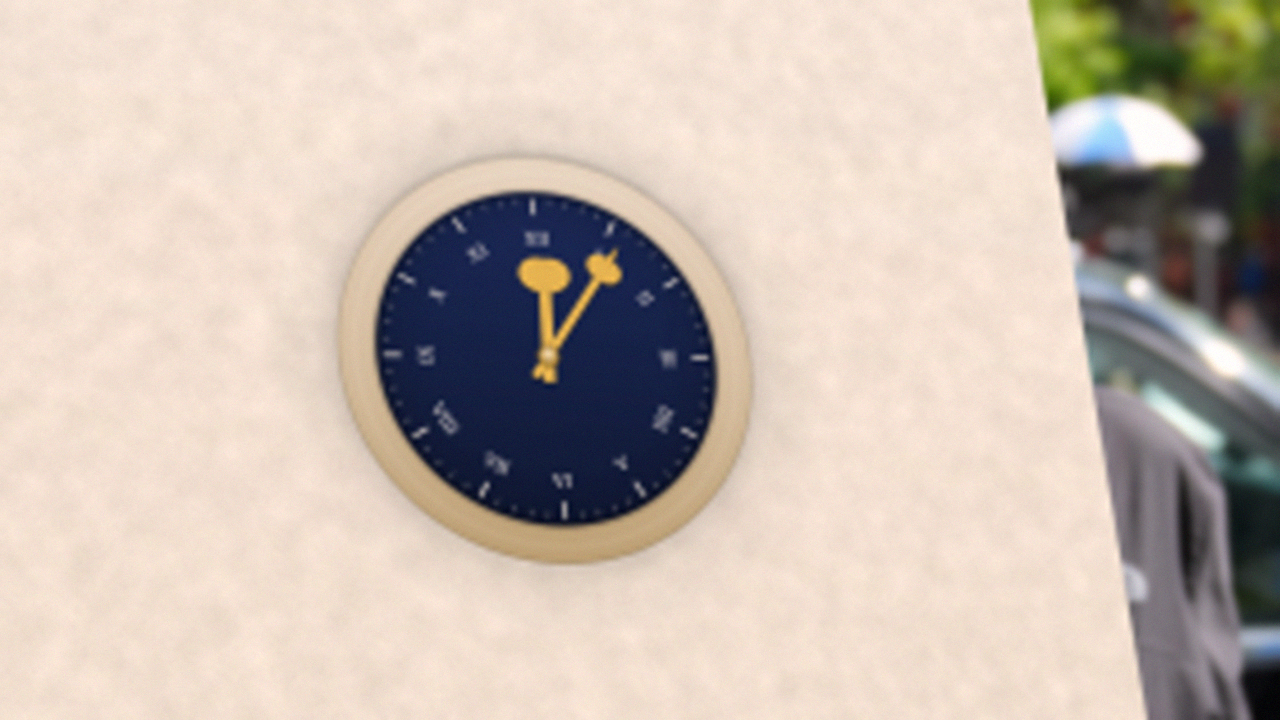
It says 12:06
